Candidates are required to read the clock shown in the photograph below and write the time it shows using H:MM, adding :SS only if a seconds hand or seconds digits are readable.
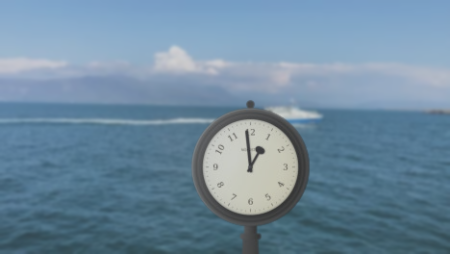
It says 12:59
